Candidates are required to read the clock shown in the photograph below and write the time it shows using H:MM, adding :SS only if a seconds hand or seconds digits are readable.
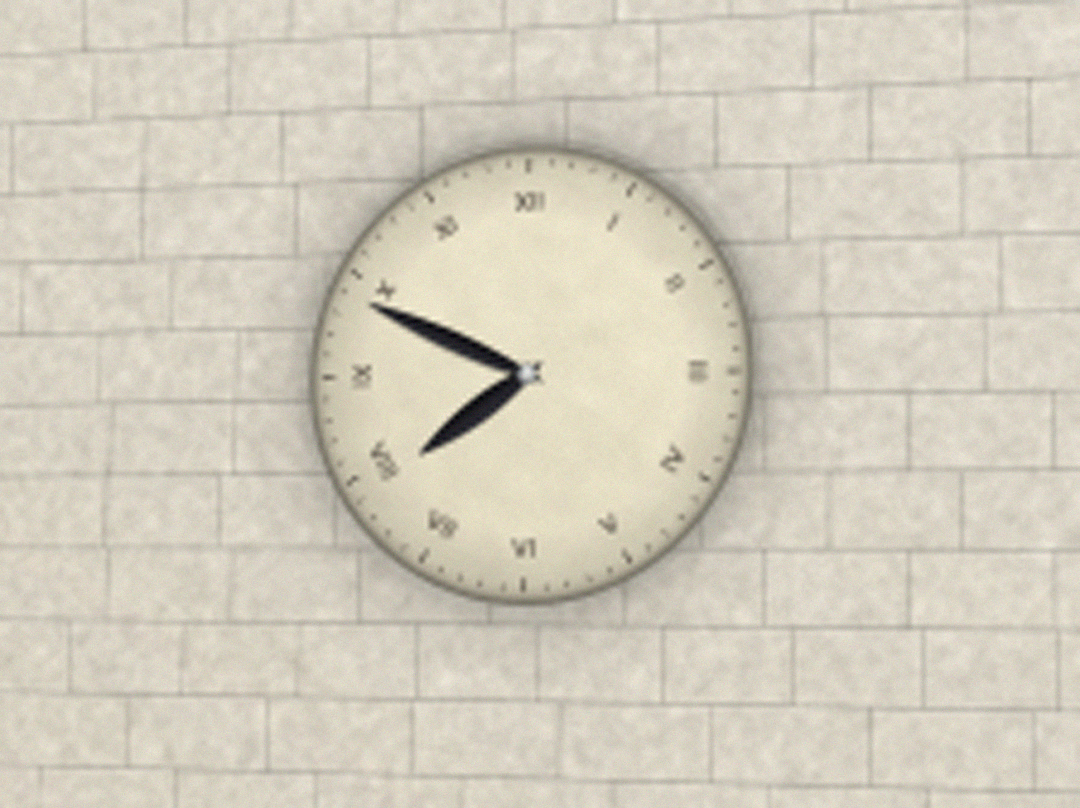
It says 7:49
